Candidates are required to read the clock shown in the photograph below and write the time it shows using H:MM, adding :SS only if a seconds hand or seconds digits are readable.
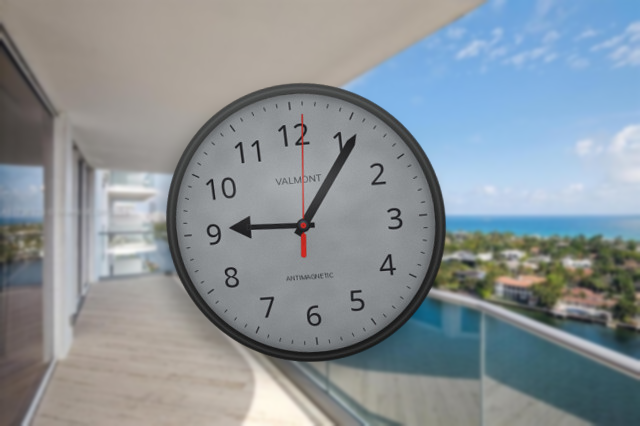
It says 9:06:01
